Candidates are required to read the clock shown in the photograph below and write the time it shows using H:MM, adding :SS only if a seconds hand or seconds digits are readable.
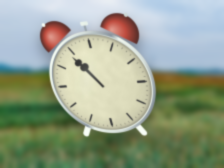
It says 10:54
